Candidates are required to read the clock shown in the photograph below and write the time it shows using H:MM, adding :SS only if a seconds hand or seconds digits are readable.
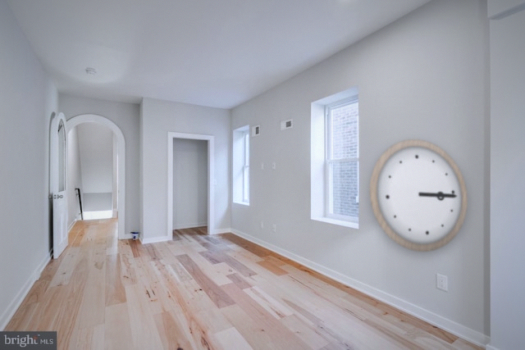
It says 3:16
